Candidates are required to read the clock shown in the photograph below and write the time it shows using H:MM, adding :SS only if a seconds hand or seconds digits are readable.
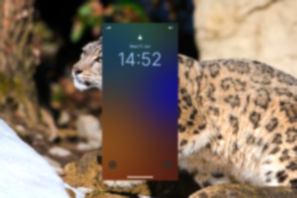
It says 14:52
